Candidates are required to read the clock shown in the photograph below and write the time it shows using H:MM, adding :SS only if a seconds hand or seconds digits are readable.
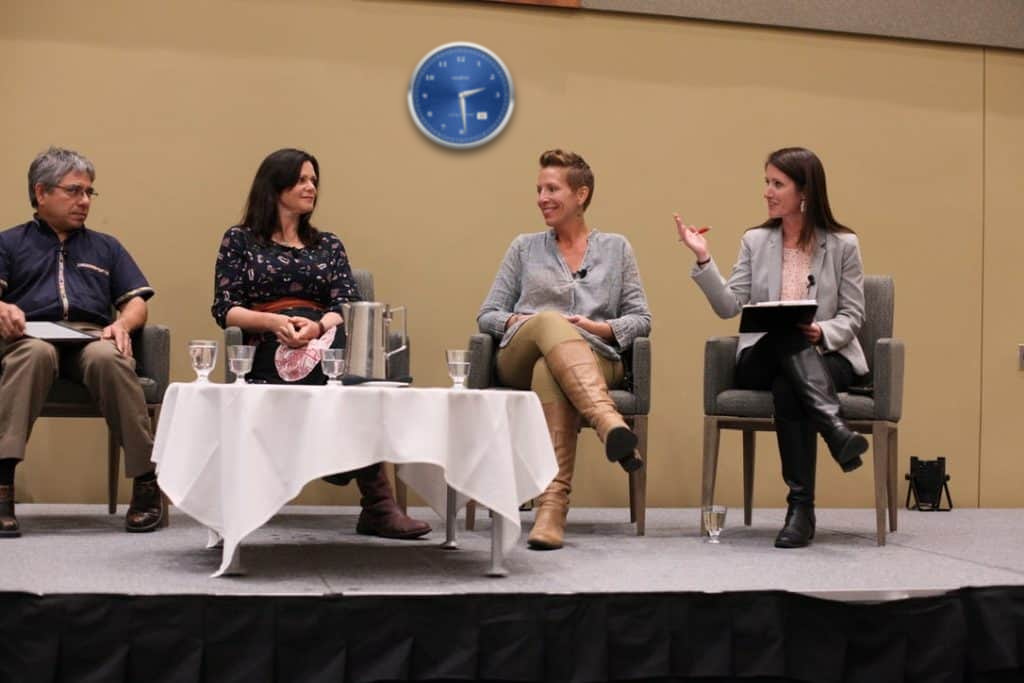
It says 2:29
